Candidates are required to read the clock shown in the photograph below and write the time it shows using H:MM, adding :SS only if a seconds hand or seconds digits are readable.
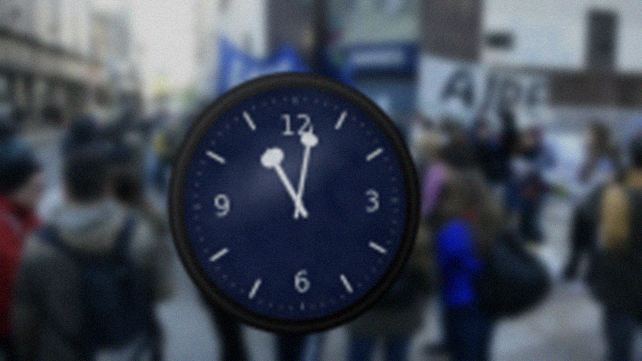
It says 11:02
